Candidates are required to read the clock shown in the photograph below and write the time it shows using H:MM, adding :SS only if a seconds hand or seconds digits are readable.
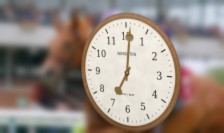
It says 7:01
